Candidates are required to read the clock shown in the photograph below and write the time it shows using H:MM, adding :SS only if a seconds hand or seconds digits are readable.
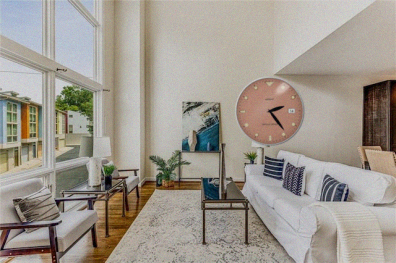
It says 2:24
